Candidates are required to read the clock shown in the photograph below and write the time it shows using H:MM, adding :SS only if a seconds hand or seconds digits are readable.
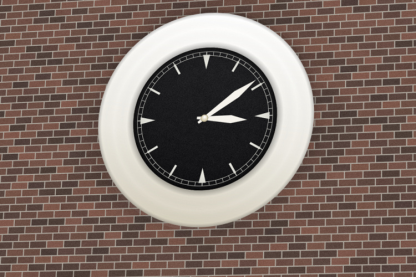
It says 3:09
